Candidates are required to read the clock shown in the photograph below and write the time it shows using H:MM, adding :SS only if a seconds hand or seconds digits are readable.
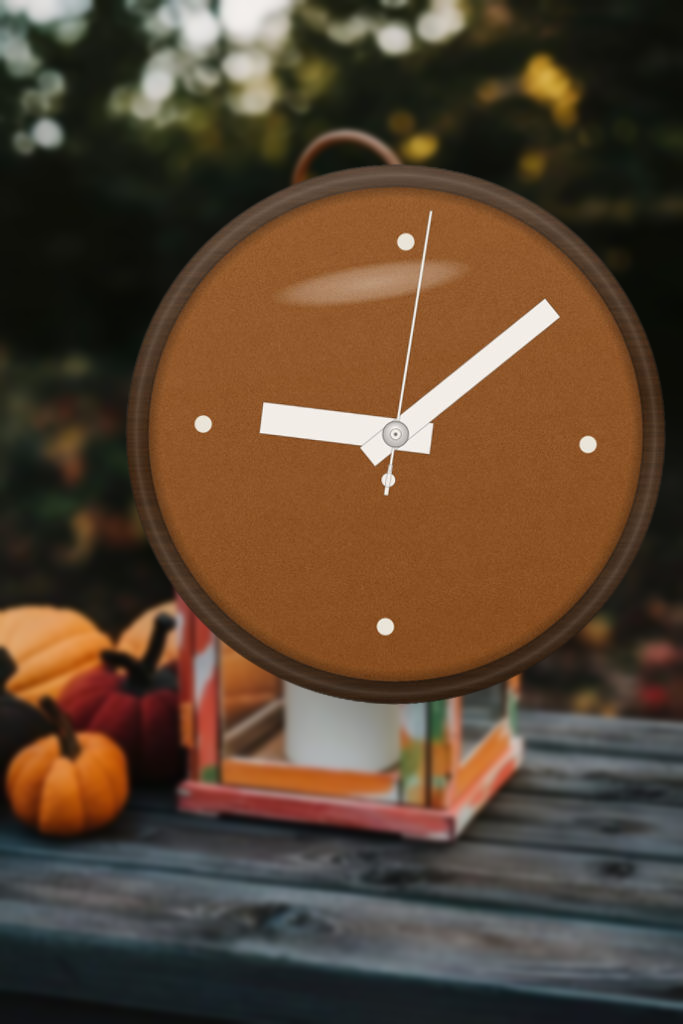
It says 9:08:01
